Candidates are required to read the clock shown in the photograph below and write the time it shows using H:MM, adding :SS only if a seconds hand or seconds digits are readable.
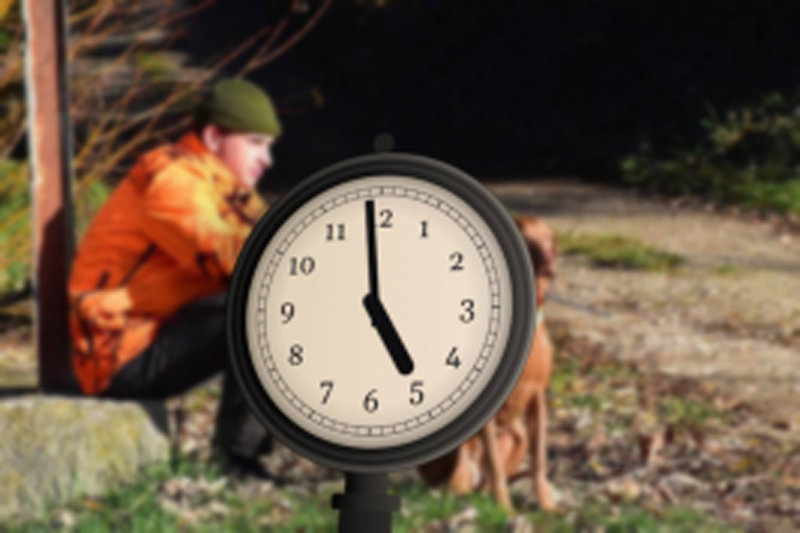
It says 4:59
